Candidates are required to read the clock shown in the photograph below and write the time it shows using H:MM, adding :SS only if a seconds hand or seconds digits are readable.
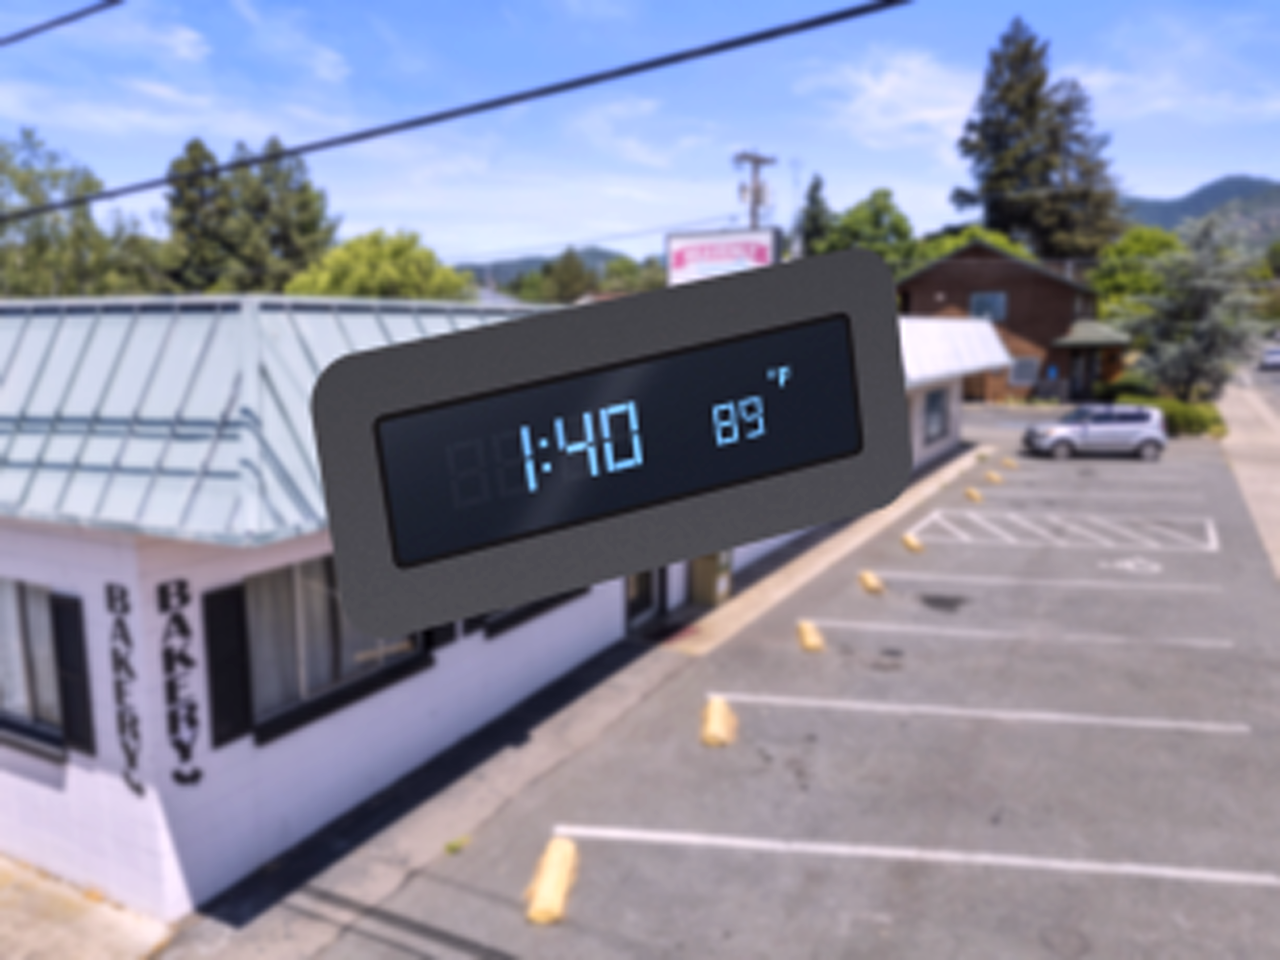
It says 1:40
